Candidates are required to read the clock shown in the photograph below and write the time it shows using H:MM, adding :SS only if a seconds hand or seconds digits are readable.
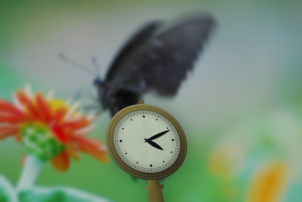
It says 4:11
